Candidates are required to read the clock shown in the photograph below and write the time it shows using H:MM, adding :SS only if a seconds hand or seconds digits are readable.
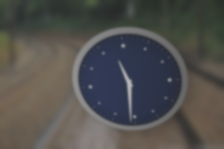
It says 11:31
